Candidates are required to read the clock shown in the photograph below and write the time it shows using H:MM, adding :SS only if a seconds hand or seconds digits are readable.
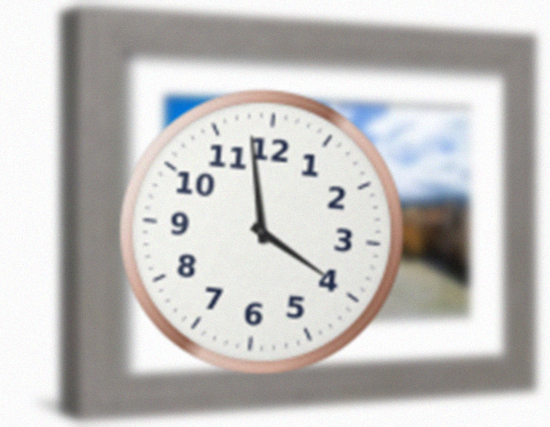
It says 3:58
